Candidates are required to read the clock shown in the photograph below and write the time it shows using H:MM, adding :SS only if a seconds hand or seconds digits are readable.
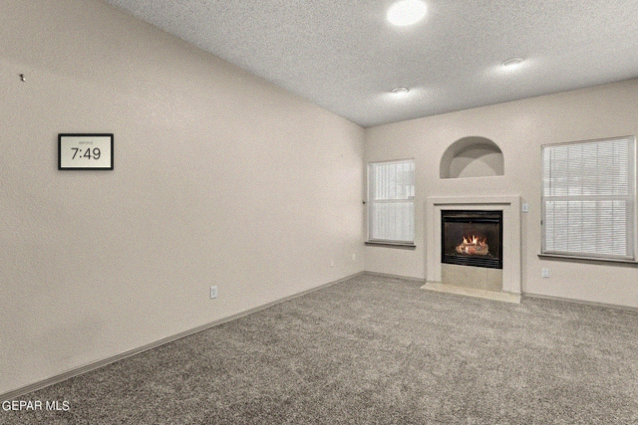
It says 7:49
